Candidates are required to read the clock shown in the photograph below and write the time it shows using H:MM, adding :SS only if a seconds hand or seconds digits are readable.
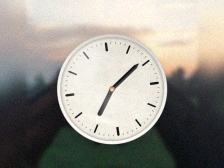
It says 7:09
